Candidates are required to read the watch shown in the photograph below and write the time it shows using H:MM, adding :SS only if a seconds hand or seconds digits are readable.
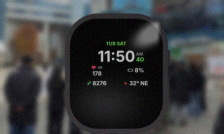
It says 11:50
